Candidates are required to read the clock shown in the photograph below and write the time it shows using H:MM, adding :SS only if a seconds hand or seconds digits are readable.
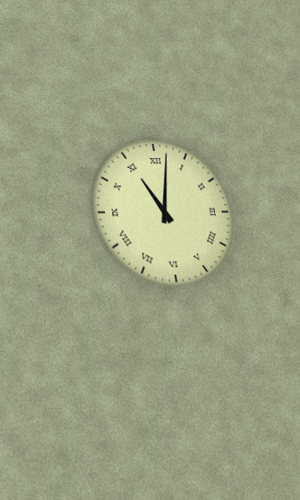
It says 11:02
